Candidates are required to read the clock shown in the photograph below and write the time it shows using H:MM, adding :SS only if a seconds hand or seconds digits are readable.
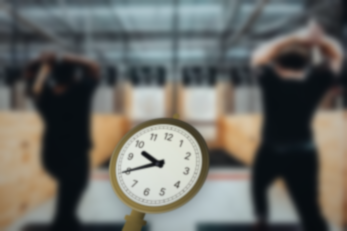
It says 9:40
